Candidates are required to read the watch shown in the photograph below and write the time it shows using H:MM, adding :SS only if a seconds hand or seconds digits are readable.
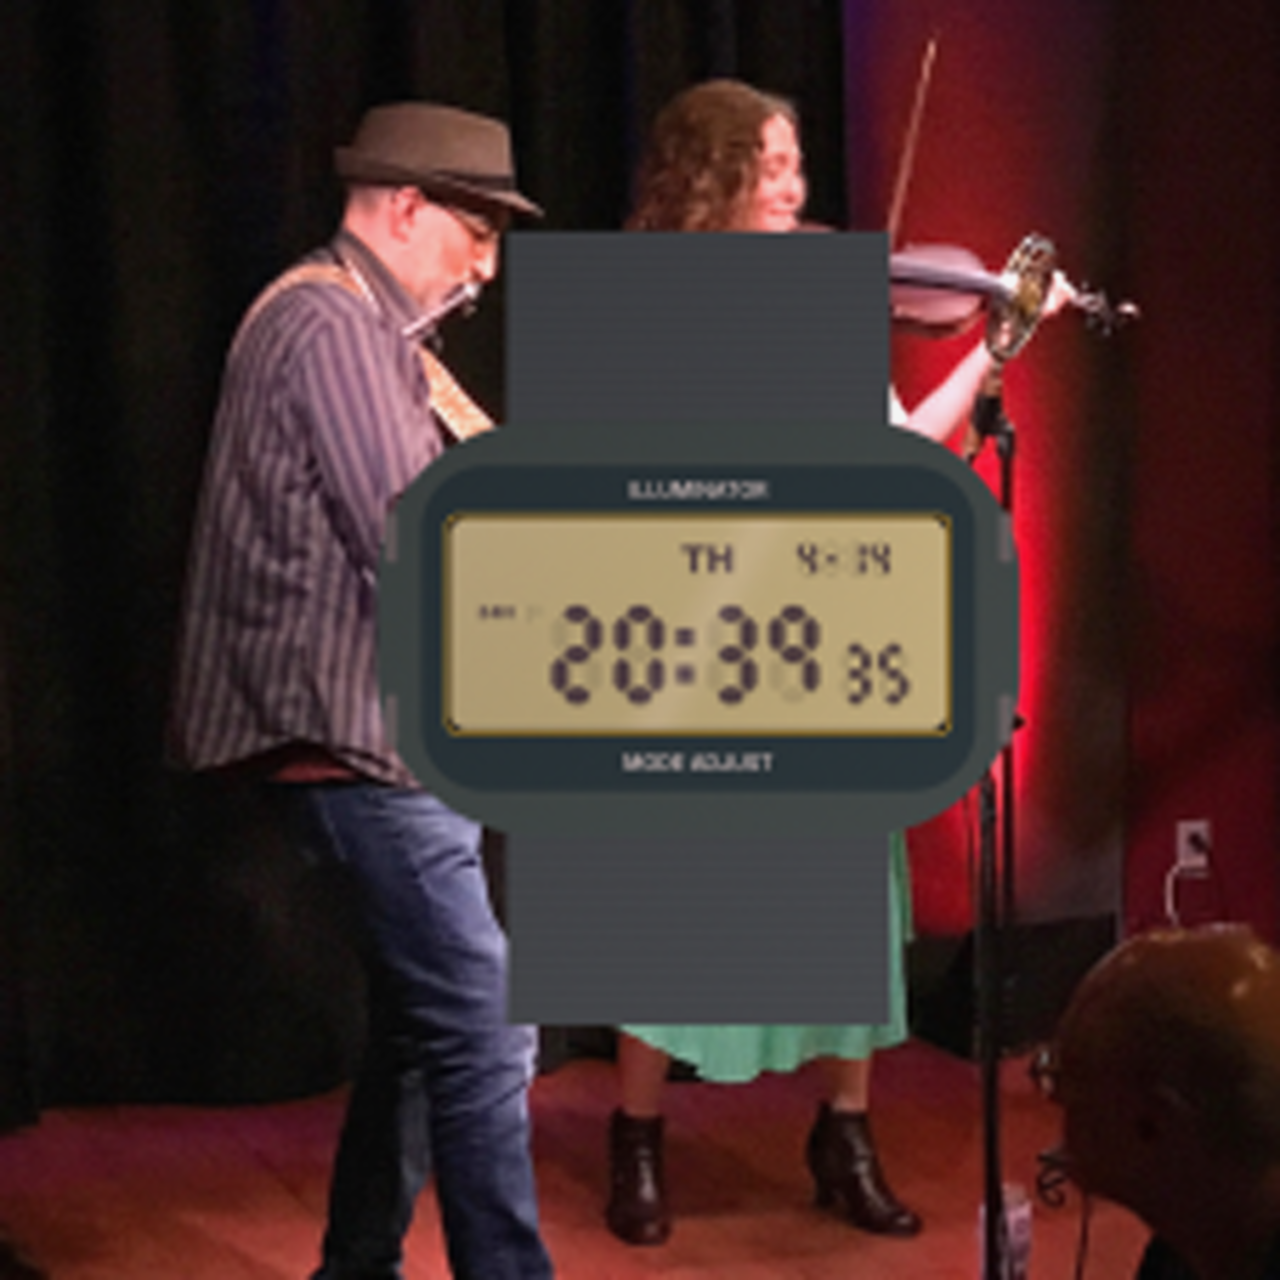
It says 20:39:35
